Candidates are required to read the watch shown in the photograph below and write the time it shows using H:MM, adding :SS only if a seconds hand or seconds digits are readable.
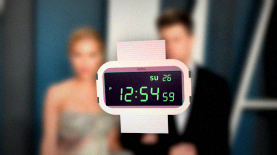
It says 12:54:59
